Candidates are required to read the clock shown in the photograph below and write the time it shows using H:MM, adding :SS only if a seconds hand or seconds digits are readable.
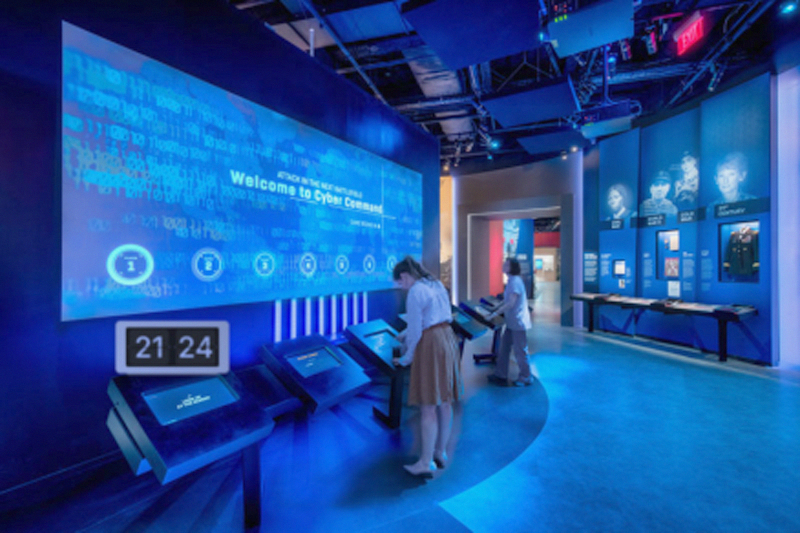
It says 21:24
